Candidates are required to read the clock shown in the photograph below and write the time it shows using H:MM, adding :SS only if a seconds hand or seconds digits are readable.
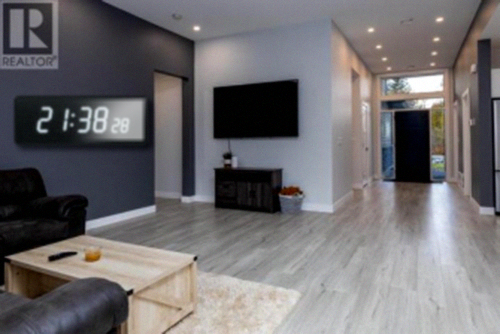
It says 21:38:28
